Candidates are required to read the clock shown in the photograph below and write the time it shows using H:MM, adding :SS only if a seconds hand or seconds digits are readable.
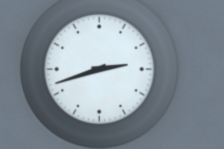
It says 2:42
